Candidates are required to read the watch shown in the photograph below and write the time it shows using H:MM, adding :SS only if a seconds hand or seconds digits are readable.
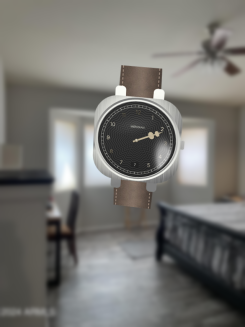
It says 2:11
